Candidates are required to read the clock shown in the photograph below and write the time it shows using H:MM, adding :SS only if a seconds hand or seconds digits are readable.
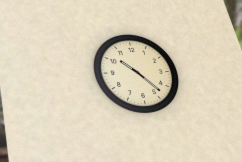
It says 10:23
